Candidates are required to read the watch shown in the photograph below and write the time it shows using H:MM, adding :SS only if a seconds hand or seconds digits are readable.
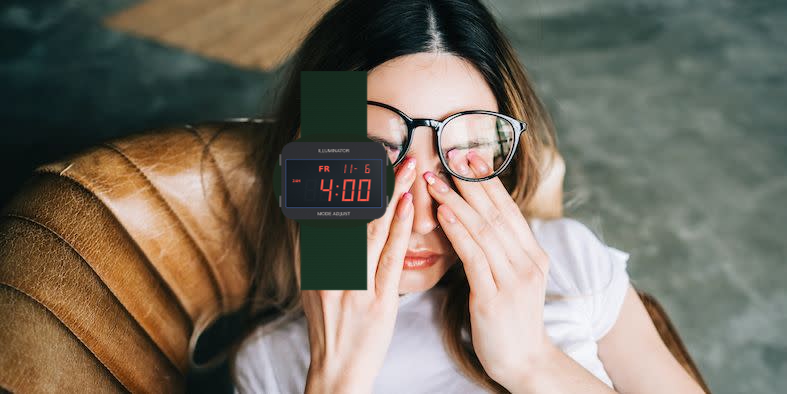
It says 4:00
